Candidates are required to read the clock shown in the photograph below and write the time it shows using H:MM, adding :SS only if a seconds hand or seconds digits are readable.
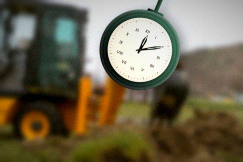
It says 12:10
